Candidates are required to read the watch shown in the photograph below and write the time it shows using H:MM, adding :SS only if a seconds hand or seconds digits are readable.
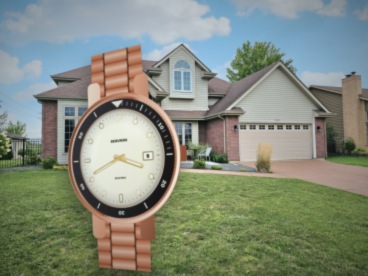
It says 3:41
